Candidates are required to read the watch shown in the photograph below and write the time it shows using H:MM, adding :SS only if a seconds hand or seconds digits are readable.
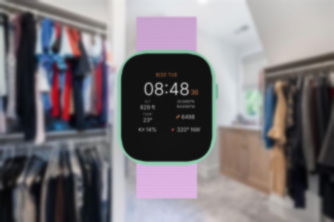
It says 8:48
